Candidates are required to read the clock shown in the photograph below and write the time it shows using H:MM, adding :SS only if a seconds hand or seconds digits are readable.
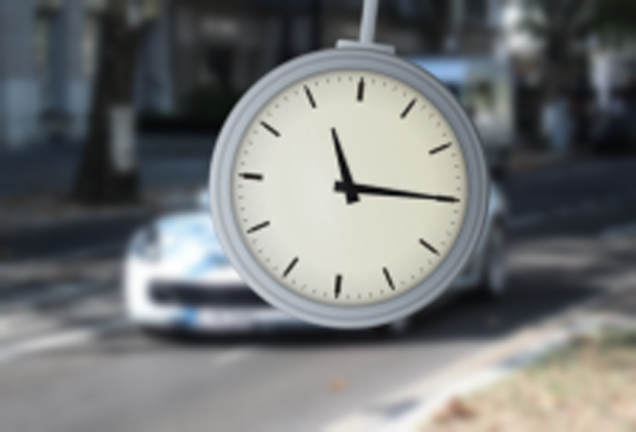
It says 11:15
